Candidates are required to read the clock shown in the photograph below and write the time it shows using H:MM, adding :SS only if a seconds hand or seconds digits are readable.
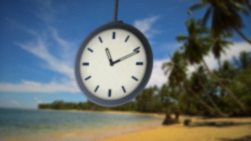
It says 11:11
